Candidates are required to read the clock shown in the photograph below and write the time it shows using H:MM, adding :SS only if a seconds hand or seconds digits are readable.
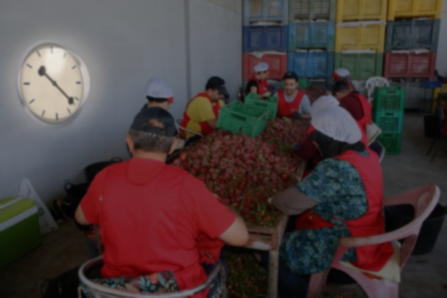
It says 10:22
